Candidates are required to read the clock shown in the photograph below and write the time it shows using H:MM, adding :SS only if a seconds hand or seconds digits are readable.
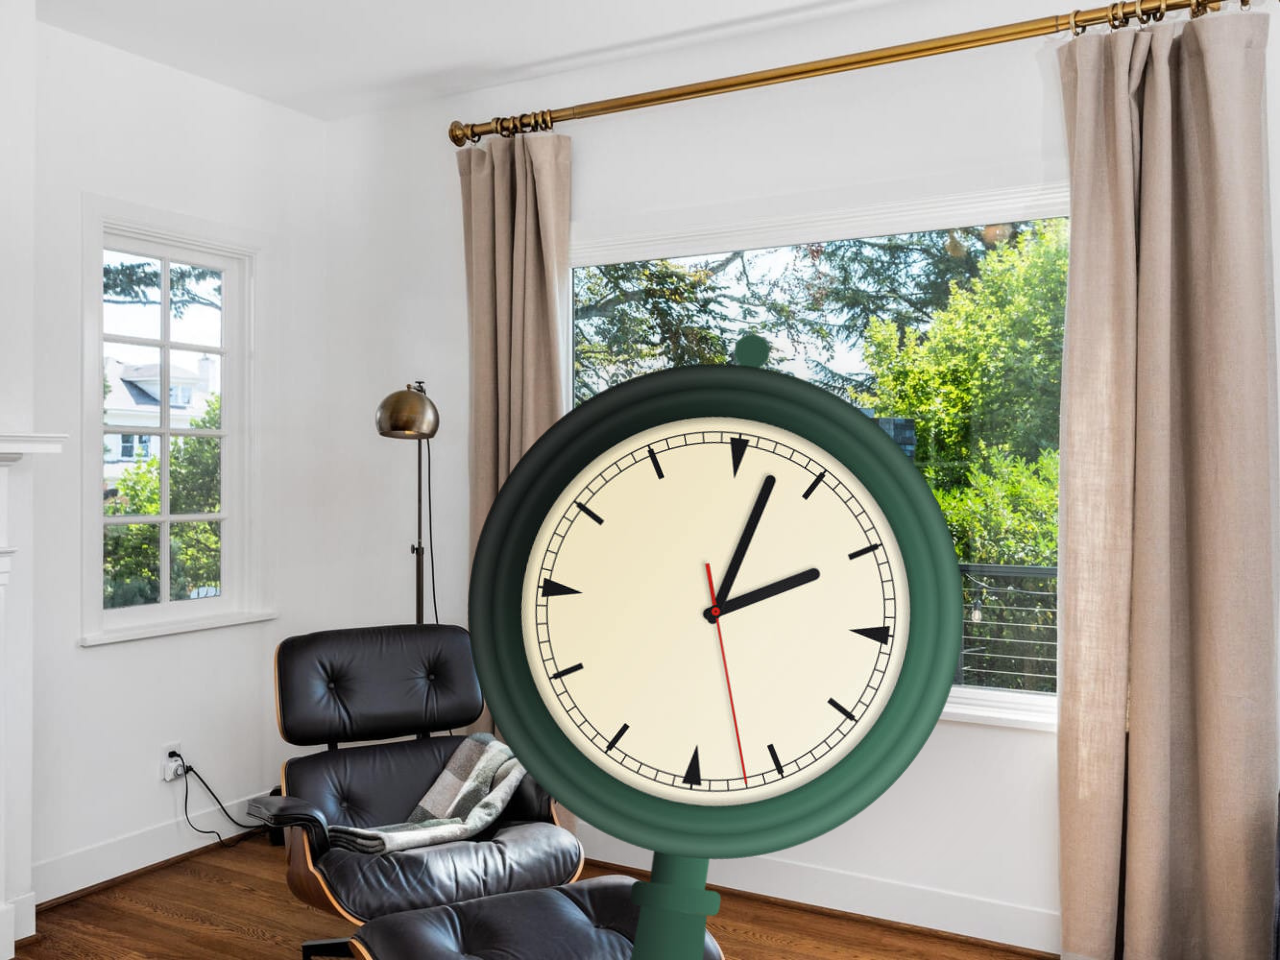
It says 2:02:27
